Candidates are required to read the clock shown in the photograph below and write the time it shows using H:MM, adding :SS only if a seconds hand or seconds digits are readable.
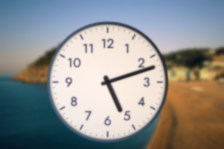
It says 5:12
